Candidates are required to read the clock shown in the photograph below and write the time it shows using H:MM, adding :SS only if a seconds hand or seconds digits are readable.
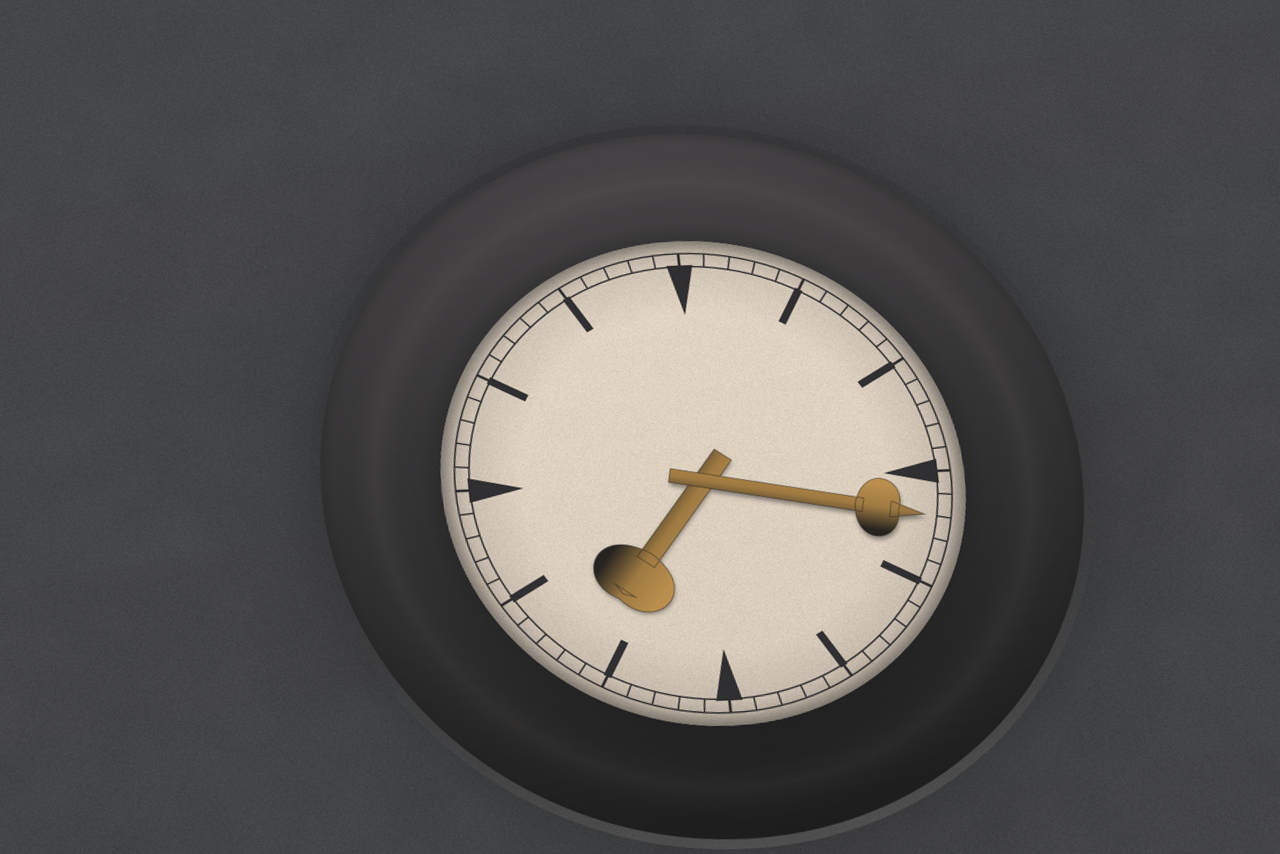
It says 7:17
